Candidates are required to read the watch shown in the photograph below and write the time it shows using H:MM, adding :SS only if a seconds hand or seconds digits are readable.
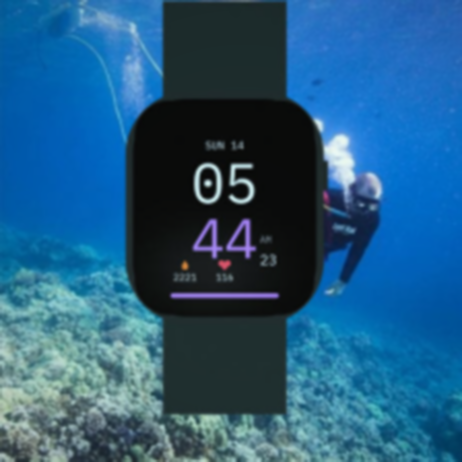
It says 5:44
